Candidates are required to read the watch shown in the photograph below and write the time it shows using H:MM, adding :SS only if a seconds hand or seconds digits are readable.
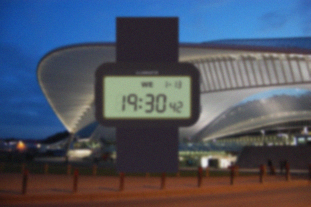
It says 19:30
